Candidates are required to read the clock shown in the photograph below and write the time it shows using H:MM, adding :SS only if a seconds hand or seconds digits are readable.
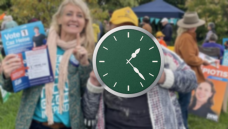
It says 1:23
